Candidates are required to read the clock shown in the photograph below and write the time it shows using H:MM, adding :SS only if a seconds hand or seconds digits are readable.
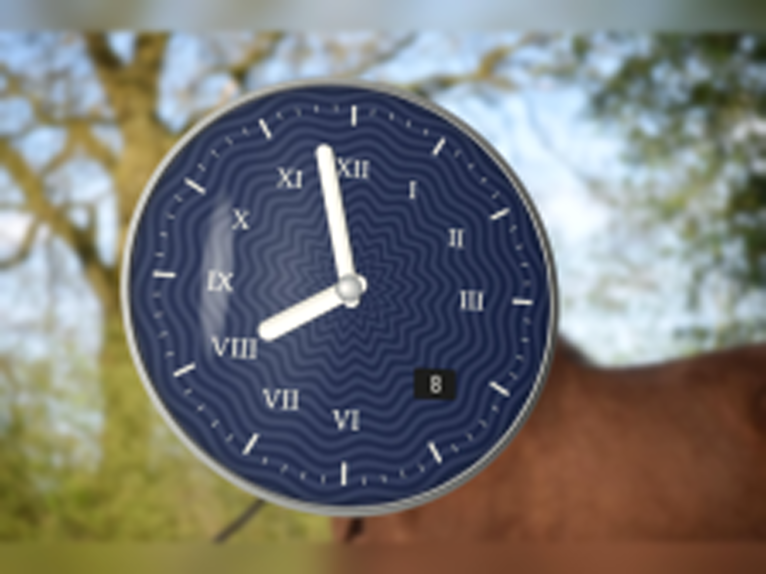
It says 7:58
